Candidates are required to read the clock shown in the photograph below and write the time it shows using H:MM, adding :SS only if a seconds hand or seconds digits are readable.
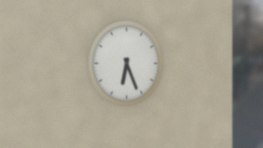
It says 6:26
